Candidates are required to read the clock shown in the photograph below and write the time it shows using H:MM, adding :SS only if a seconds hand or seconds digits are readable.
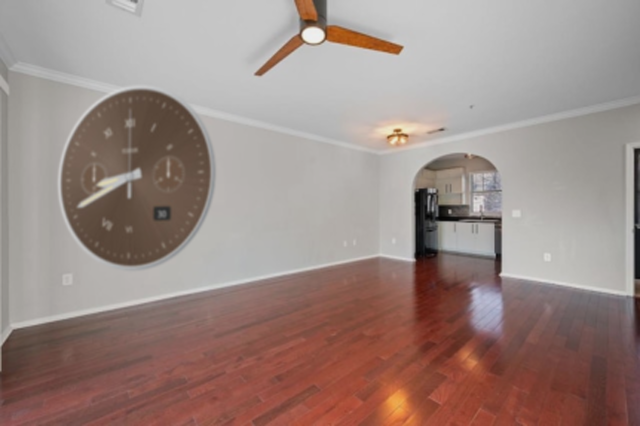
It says 8:41
